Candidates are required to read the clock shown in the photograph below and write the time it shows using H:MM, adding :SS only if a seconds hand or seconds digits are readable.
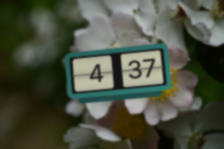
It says 4:37
